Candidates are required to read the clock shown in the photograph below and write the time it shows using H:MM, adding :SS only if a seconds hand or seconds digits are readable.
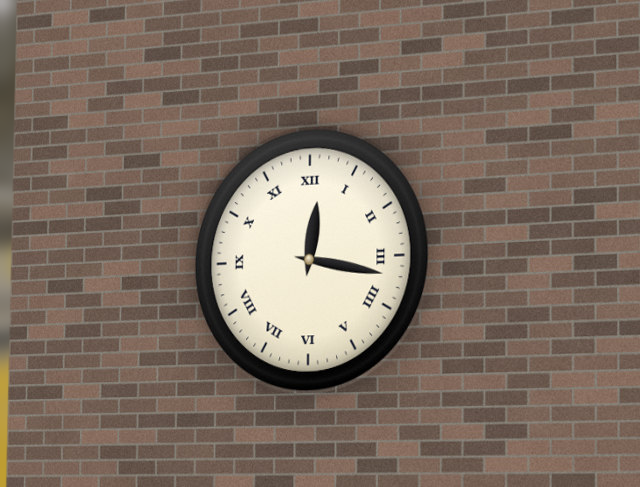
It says 12:17
